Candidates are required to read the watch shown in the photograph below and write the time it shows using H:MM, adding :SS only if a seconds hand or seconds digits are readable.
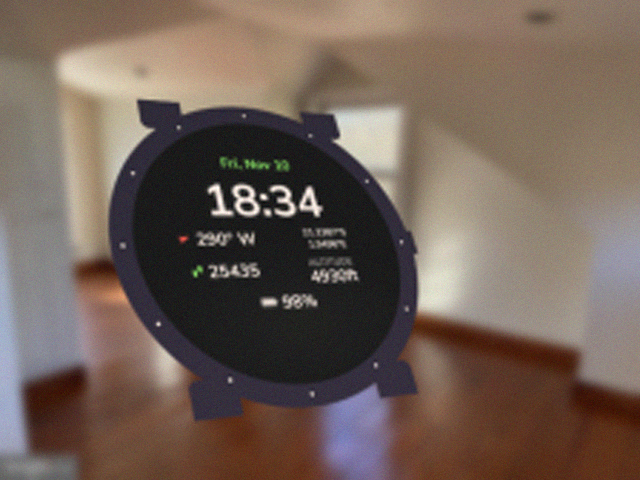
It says 18:34
